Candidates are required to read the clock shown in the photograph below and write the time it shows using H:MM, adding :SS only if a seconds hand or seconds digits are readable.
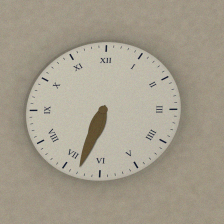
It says 6:33
